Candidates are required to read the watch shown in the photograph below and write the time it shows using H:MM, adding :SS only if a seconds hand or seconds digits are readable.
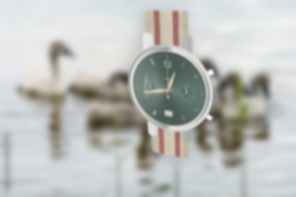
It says 12:43
